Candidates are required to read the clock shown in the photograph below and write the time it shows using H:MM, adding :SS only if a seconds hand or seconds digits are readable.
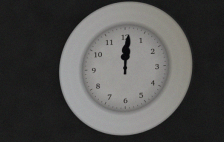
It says 12:01
